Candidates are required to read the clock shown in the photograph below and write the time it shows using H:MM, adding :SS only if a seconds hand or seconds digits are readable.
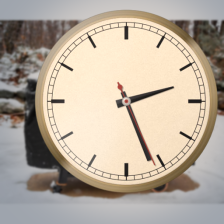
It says 2:26:26
